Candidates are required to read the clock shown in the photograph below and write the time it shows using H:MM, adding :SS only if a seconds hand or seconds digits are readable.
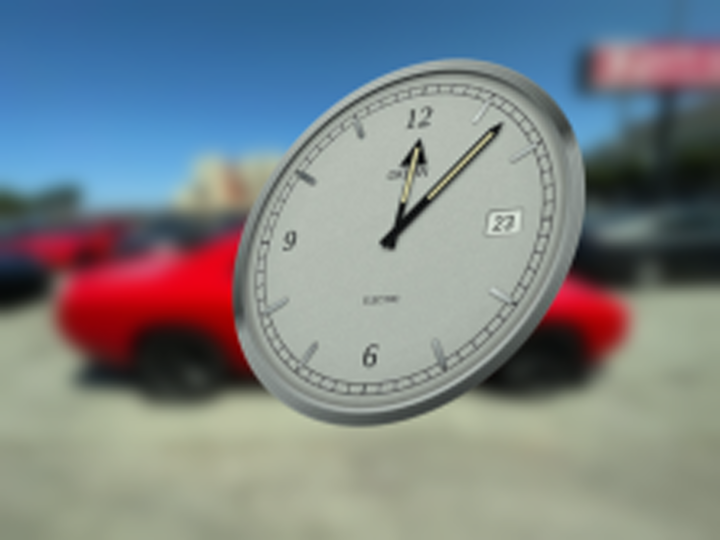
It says 12:07
